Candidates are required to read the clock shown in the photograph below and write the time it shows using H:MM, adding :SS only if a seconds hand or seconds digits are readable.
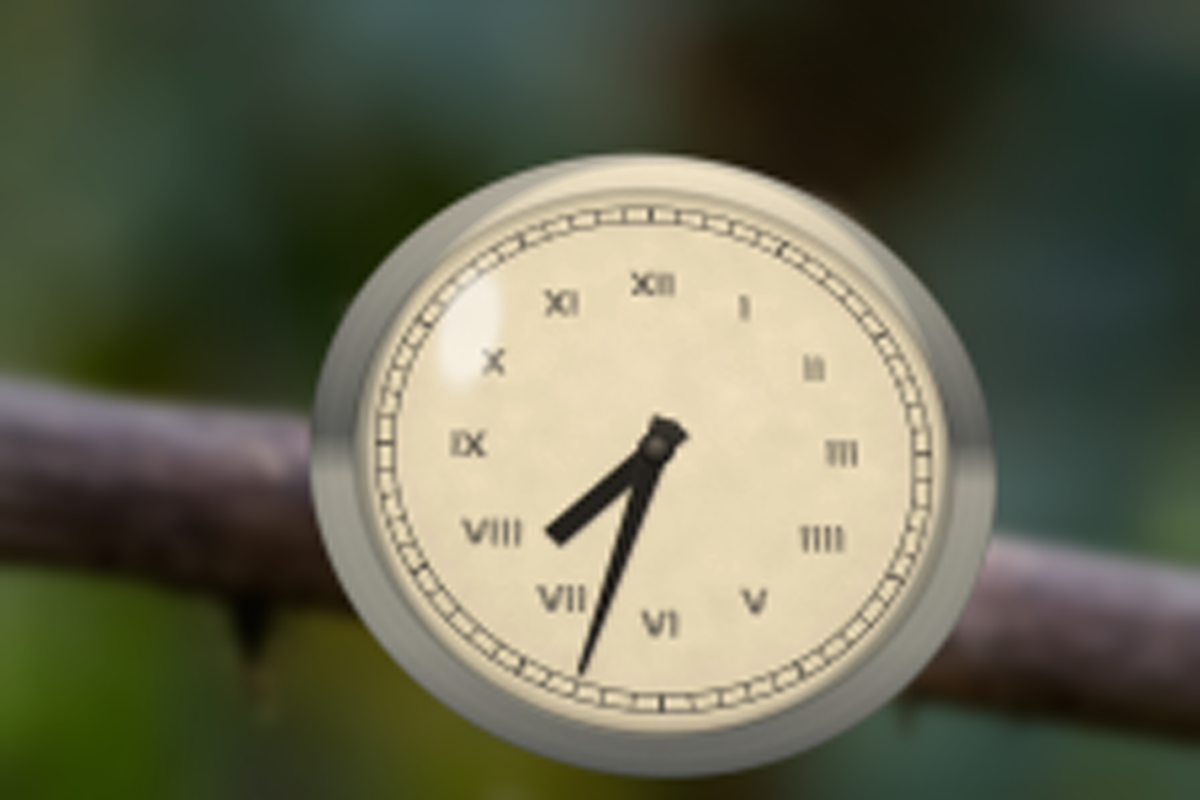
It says 7:33
